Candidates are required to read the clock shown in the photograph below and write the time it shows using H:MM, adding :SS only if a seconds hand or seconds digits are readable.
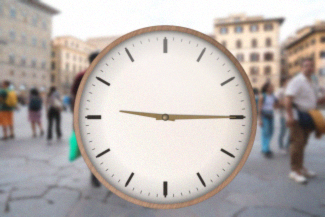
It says 9:15
